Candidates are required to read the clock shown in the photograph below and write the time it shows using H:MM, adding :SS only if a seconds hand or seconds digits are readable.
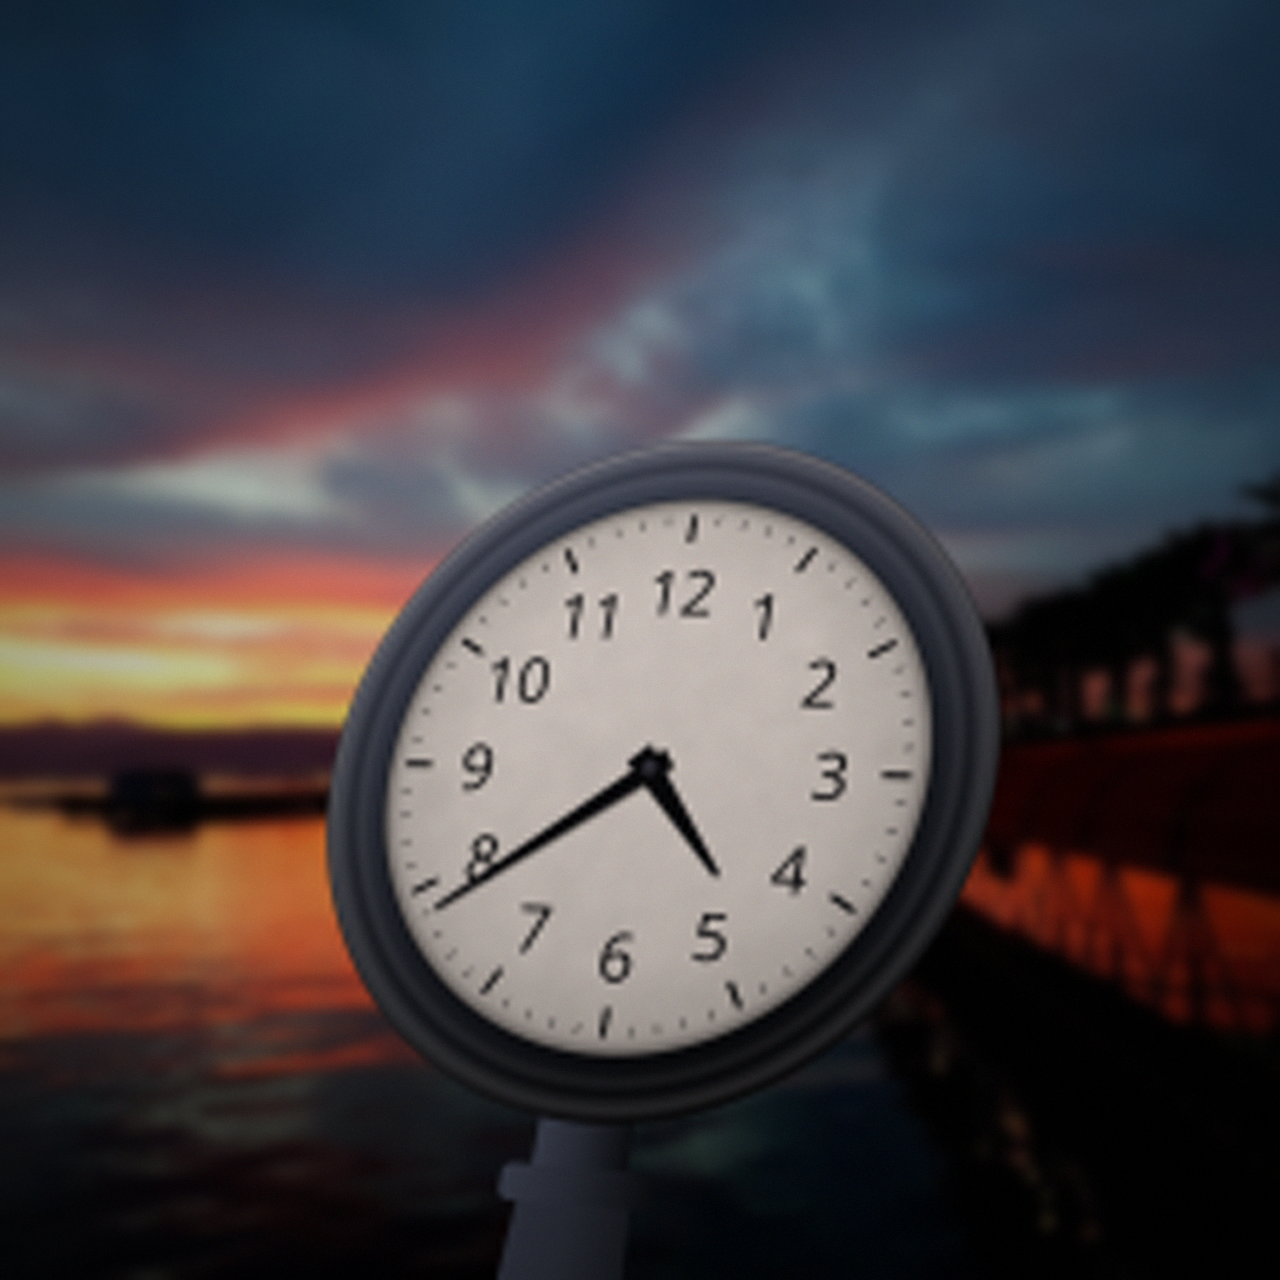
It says 4:39
